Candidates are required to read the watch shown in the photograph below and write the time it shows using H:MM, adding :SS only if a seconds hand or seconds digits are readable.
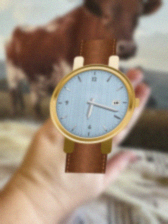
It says 6:18
